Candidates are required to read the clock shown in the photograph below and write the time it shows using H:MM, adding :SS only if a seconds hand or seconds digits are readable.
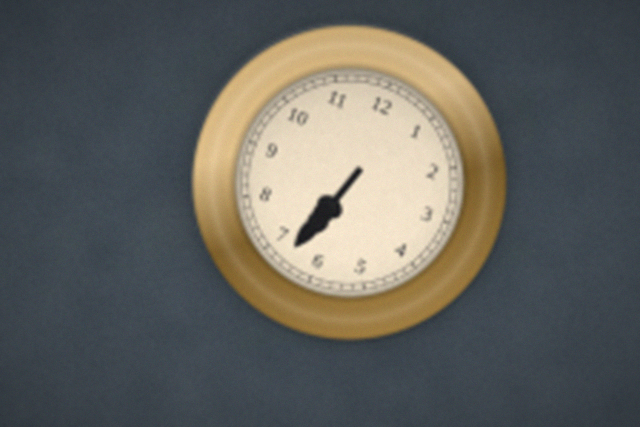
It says 6:33
